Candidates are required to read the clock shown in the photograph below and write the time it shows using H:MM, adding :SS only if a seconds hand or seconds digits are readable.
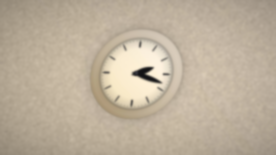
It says 2:18
